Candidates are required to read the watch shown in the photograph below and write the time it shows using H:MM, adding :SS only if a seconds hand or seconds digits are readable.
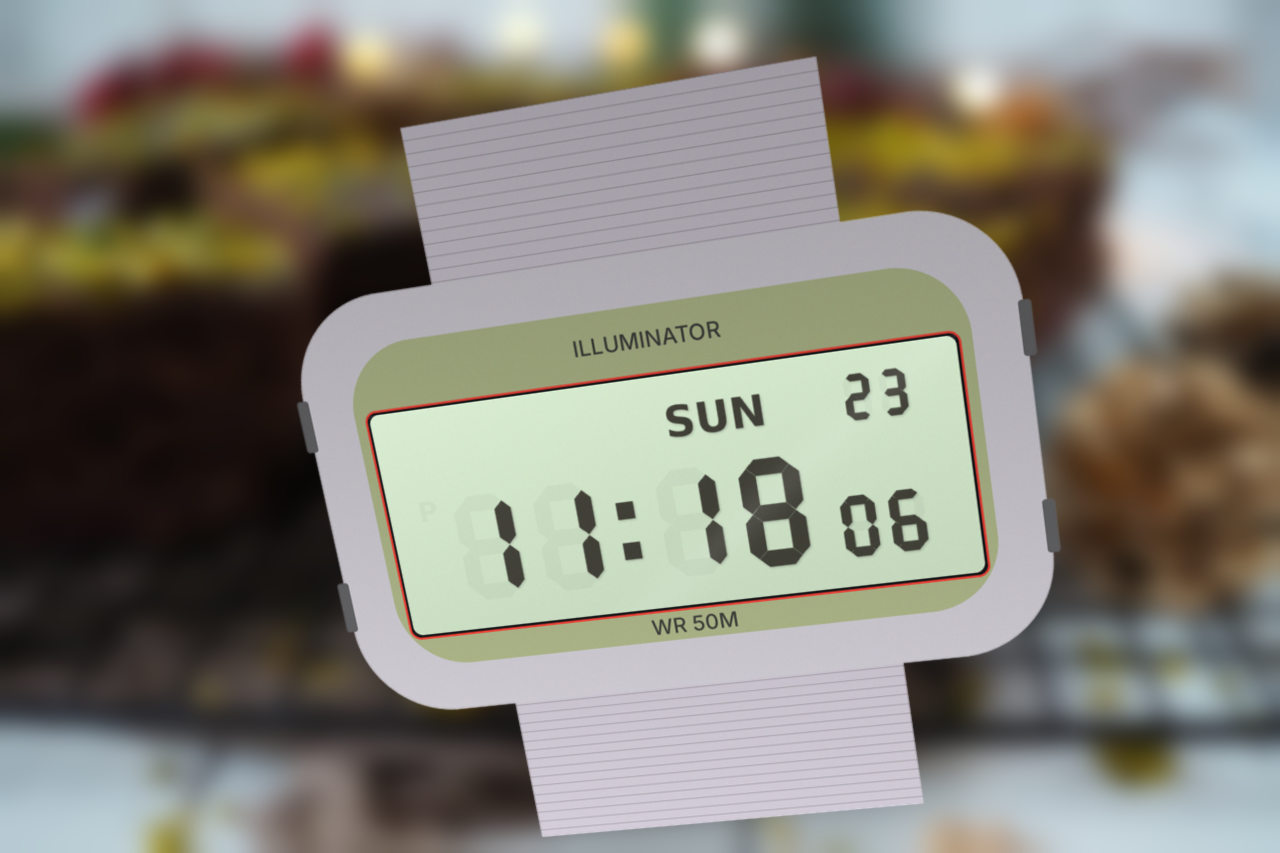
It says 11:18:06
